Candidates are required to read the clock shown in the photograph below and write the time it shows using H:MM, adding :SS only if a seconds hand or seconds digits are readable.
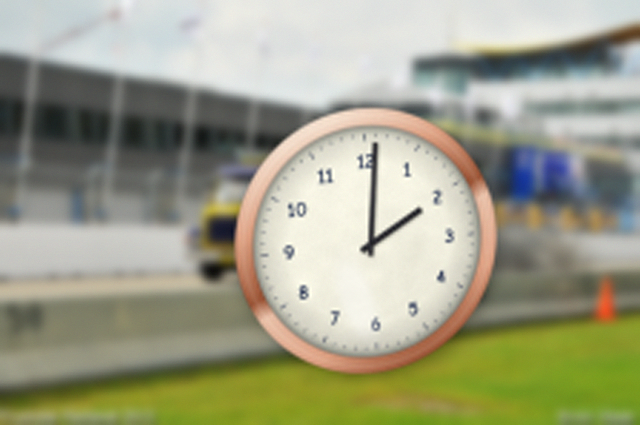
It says 2:01
